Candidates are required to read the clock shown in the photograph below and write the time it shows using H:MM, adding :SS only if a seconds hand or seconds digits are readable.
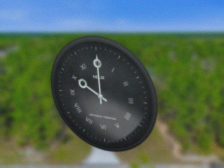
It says 10:00
